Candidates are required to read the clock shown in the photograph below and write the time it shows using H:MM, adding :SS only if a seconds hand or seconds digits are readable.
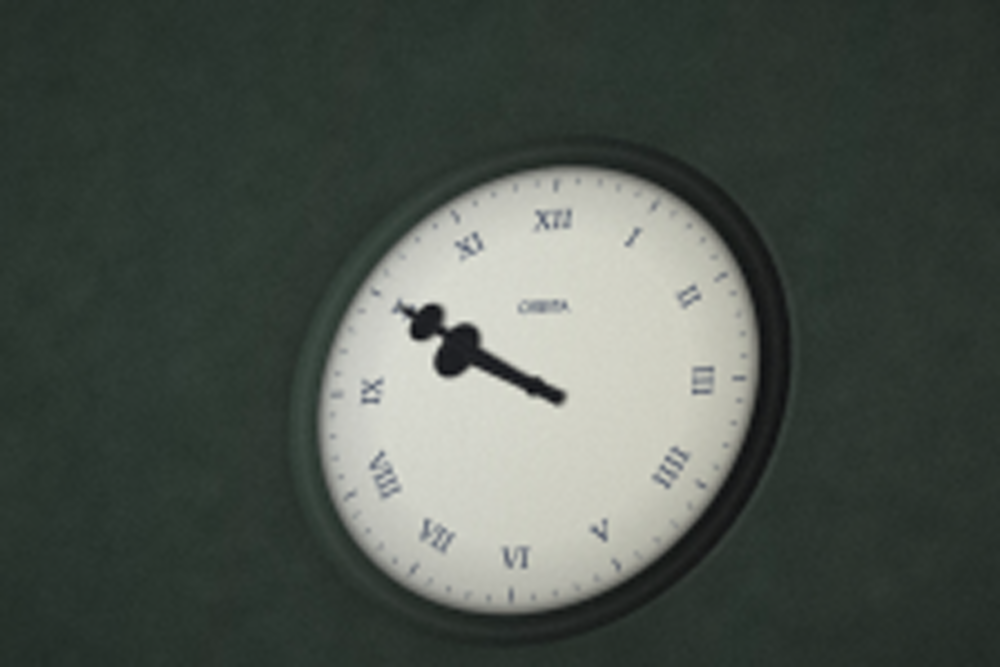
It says 9:50
